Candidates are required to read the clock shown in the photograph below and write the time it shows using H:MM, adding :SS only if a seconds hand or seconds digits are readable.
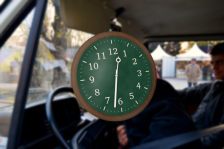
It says 12:32
